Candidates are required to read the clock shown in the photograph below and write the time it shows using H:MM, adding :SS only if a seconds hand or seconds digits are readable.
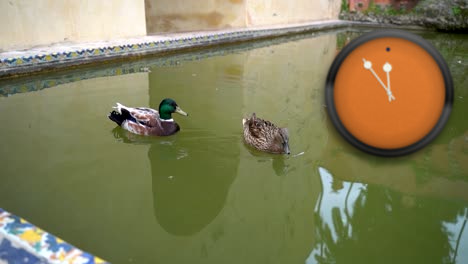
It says 11:54
